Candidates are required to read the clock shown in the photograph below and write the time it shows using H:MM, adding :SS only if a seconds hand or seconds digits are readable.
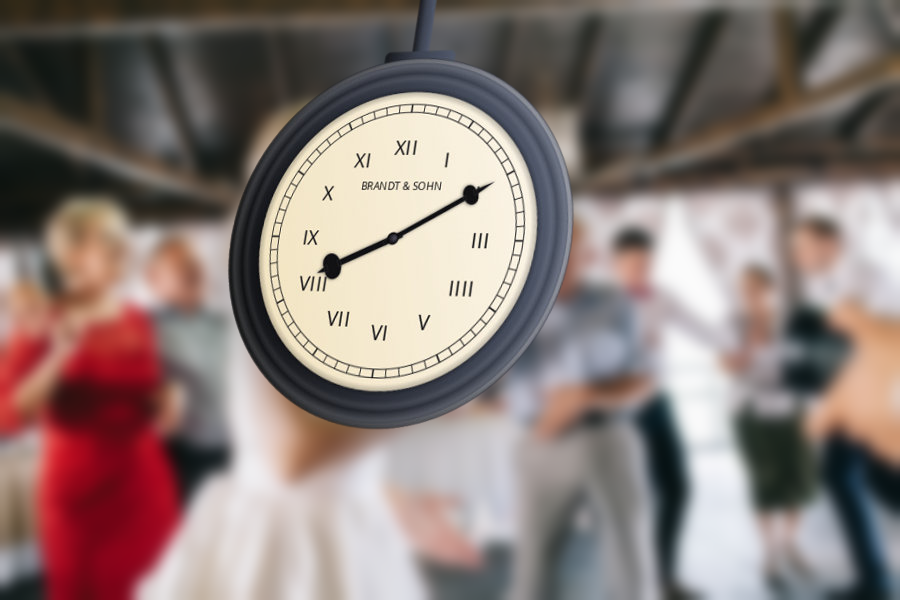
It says 8:10
